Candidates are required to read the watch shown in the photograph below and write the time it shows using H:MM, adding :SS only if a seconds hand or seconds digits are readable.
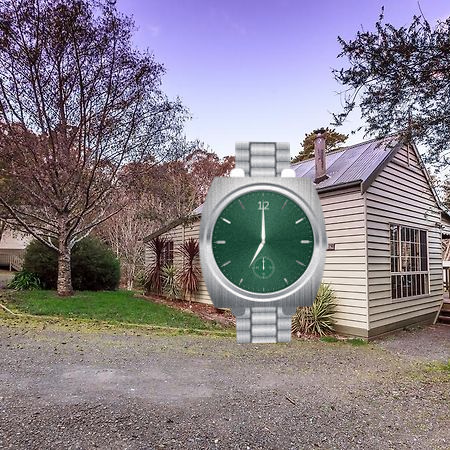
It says 7:00
